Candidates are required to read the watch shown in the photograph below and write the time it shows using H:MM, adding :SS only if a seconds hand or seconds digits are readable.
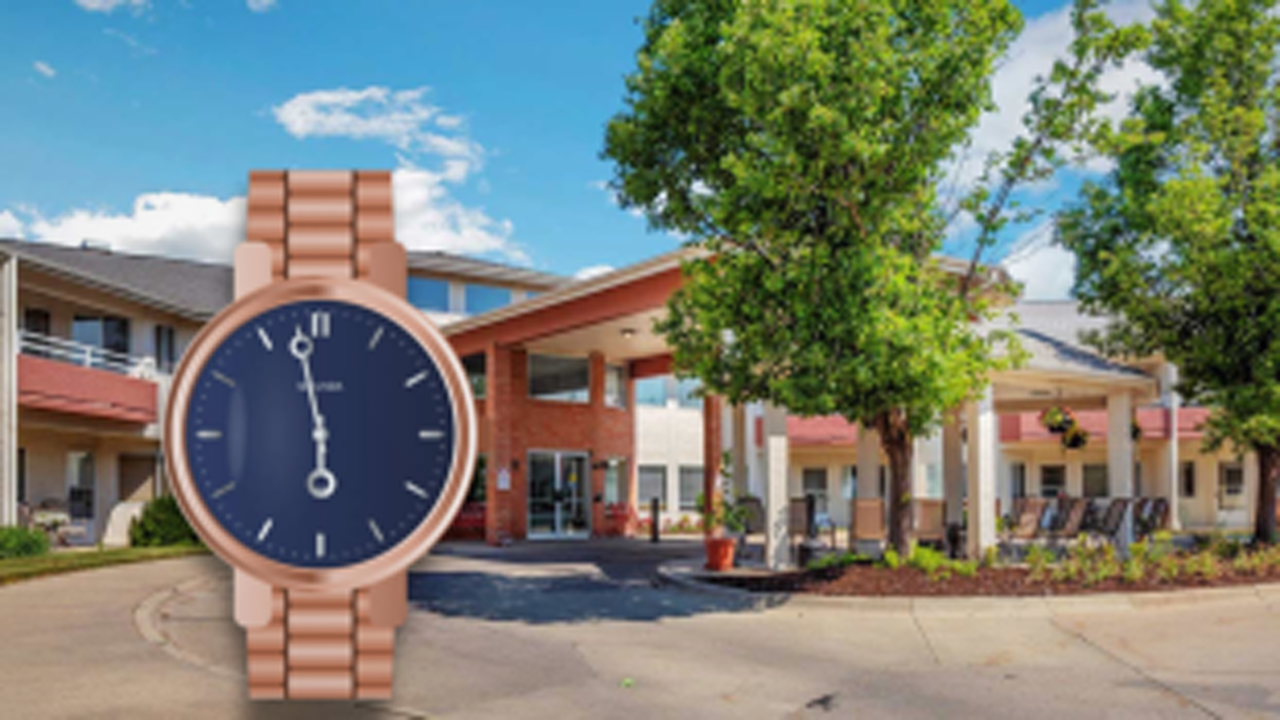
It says 5:58
